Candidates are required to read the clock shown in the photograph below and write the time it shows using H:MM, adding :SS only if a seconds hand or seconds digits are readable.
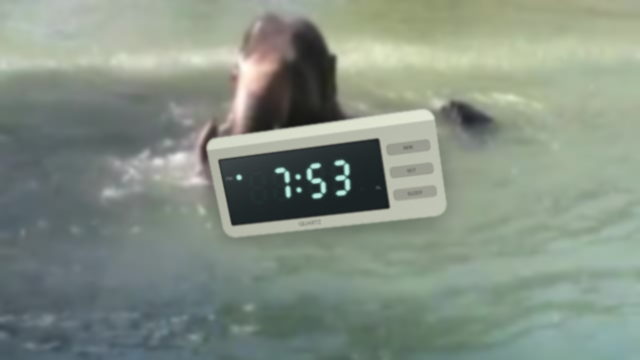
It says 7:53
